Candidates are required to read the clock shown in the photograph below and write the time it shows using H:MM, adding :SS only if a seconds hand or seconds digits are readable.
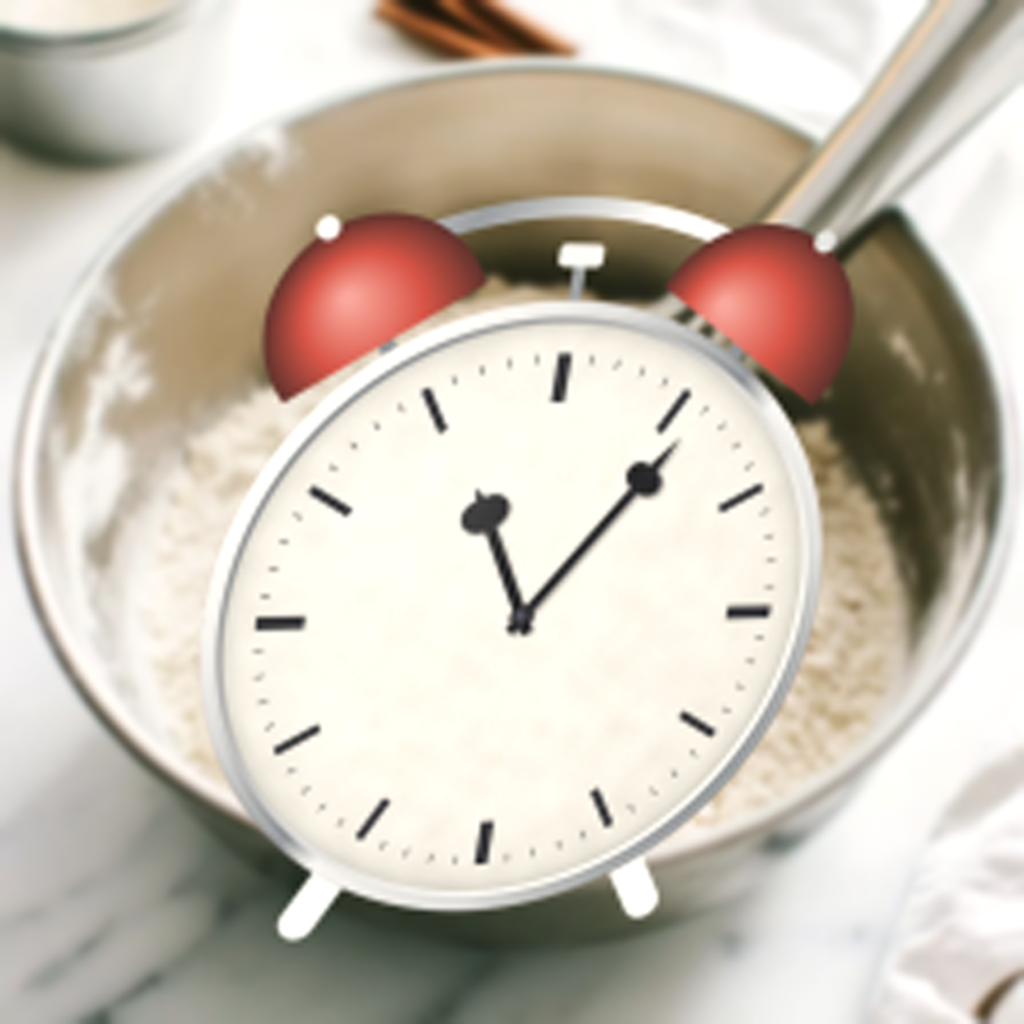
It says 11:06
